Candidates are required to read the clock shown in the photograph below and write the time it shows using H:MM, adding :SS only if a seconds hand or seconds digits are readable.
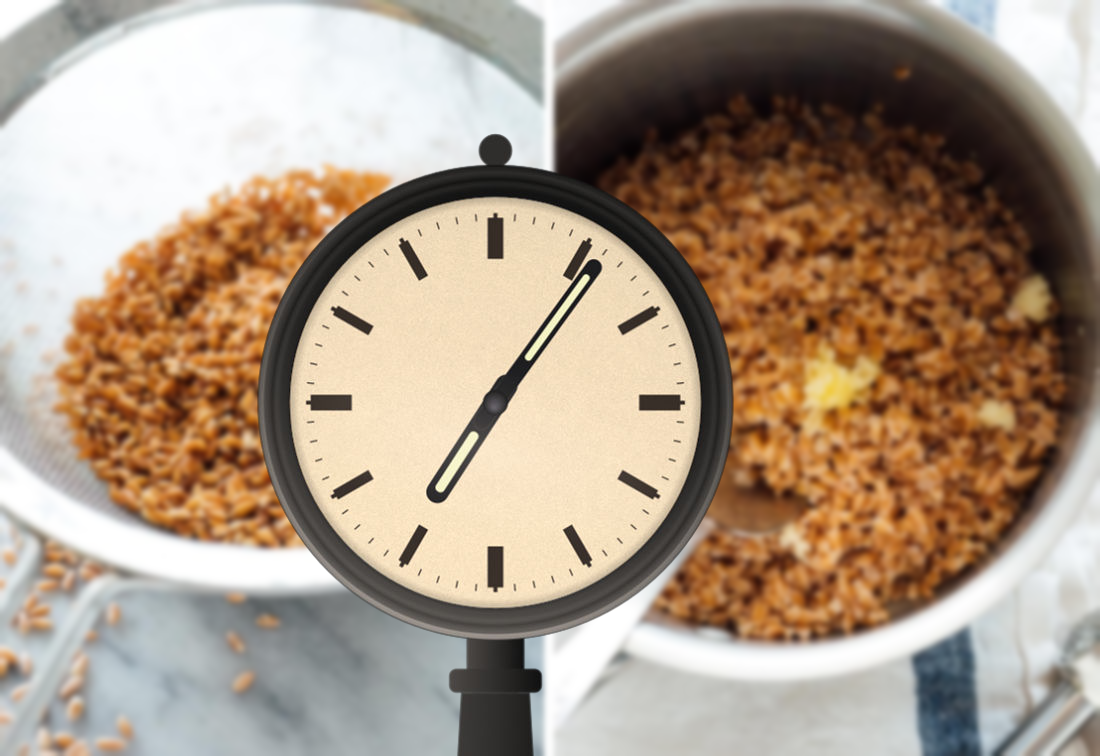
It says 7:06
